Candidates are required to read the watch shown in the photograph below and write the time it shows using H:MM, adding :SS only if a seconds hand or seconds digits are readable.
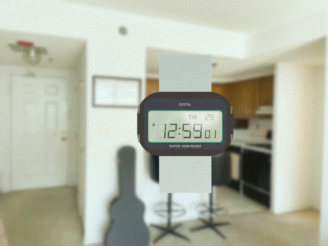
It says 12:59:01
